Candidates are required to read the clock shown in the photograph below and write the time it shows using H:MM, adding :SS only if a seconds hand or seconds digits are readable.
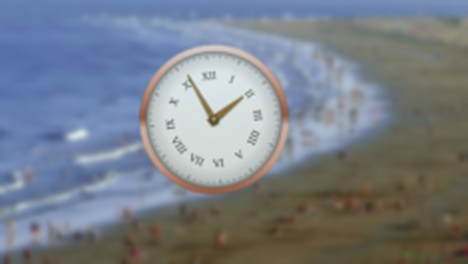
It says 1:56
